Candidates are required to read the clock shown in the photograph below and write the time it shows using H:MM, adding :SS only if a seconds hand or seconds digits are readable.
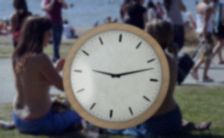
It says 9:12
